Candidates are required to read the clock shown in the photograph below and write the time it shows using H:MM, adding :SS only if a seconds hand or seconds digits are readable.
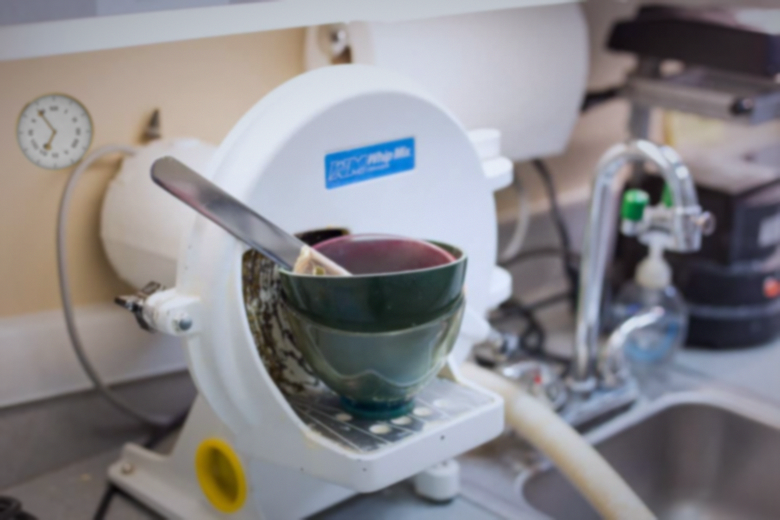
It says 6:54
